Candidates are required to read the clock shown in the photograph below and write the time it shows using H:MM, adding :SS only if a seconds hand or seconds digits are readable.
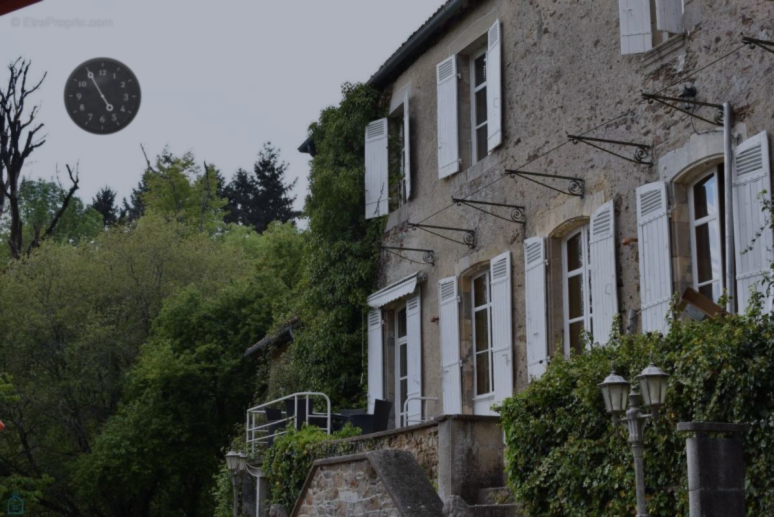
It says 4:55
